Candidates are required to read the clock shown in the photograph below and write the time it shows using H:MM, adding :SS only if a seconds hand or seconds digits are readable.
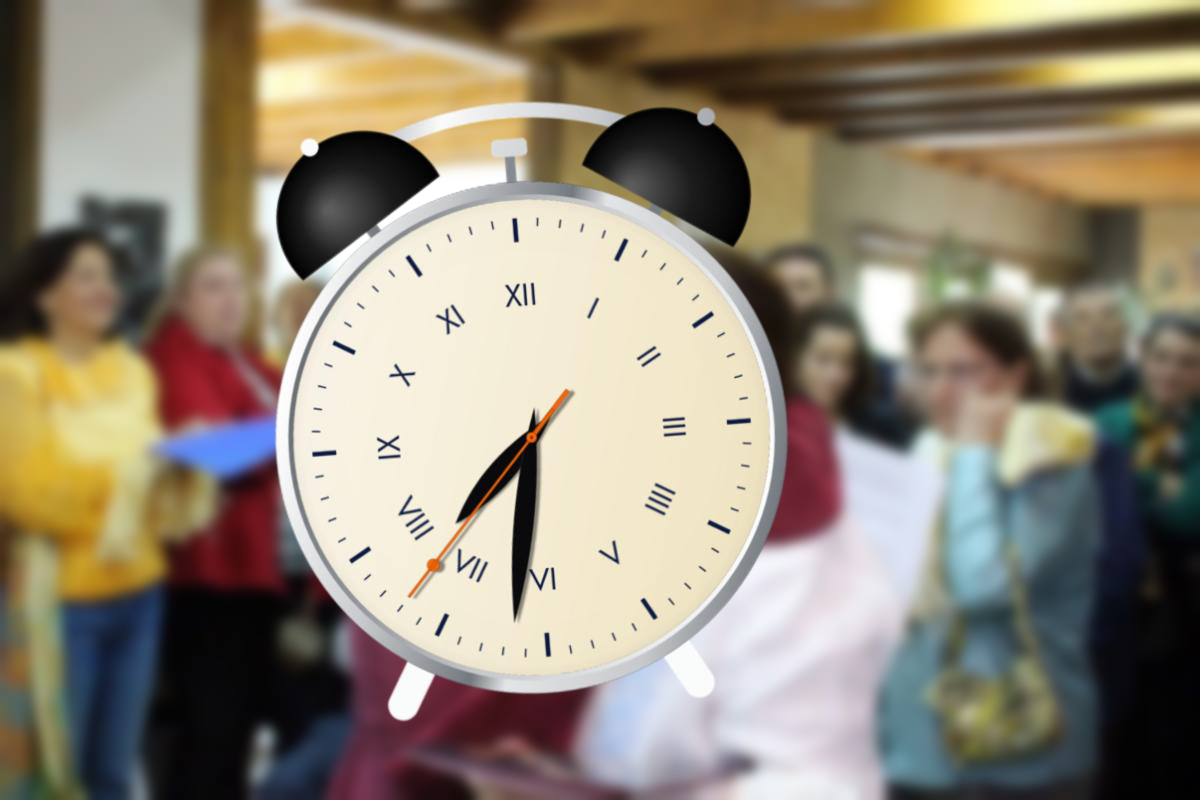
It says 7:31:37
